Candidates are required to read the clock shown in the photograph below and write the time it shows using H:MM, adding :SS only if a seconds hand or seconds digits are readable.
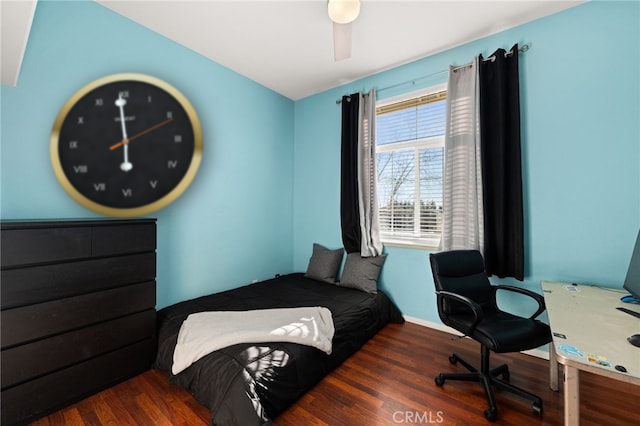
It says 5:59:11
